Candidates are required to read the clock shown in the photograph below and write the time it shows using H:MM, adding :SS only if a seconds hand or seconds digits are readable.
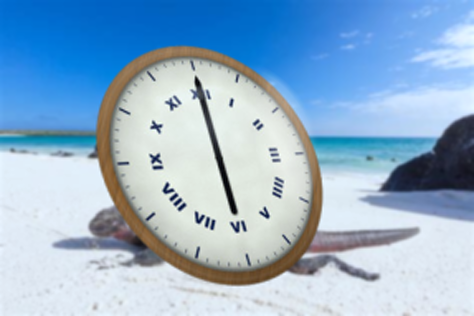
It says 6:00
